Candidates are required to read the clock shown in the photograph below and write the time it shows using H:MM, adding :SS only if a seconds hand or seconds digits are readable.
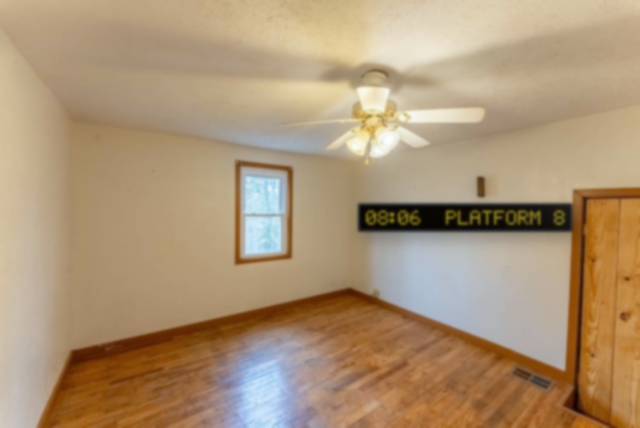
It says 8:06
